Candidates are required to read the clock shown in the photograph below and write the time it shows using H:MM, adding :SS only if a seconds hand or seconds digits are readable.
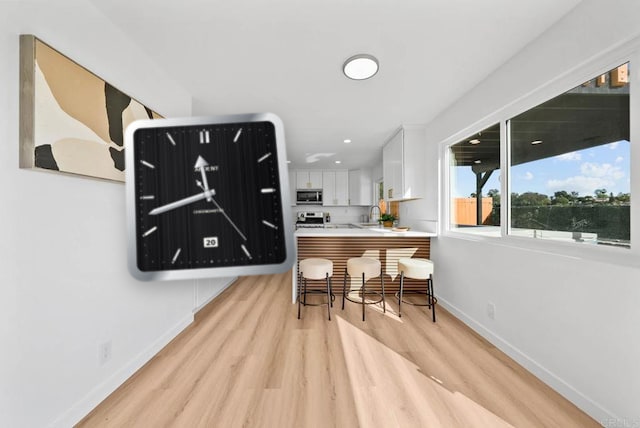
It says 11:42:24
